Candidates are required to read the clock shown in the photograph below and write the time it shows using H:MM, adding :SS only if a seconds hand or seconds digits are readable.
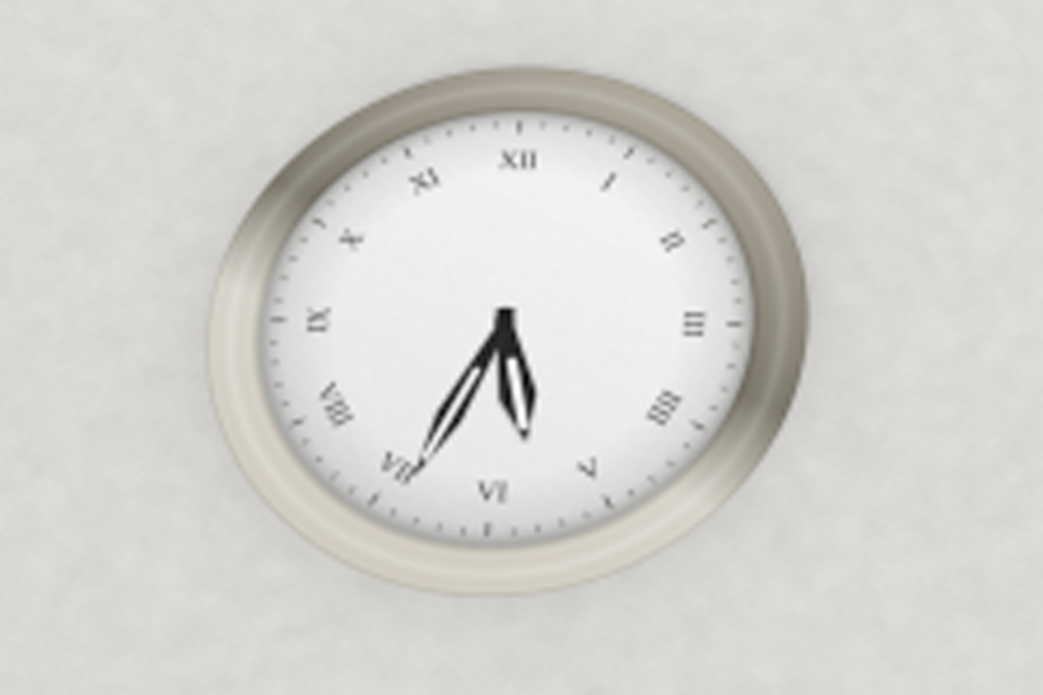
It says 5:34
